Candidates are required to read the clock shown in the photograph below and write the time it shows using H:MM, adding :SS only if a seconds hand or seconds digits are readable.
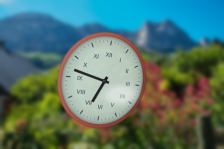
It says 6:47
